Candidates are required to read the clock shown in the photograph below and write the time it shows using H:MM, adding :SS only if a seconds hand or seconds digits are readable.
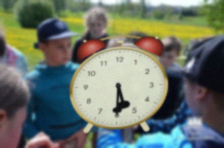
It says 5:30
